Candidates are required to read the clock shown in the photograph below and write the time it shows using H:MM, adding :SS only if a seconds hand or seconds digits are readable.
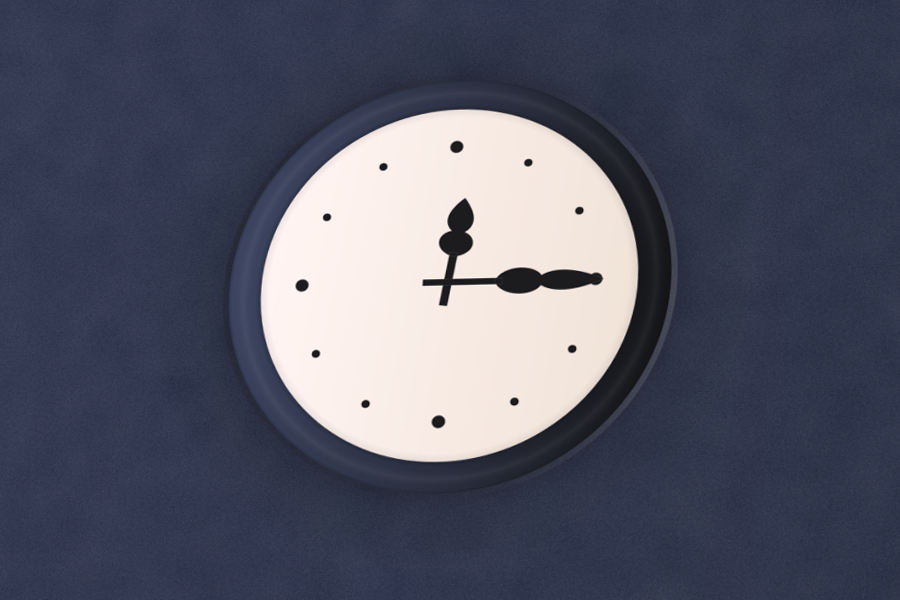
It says 12:15
